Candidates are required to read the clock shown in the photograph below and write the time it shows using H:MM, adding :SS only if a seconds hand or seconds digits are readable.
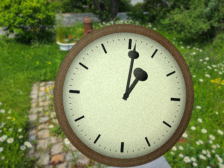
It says 1:01
